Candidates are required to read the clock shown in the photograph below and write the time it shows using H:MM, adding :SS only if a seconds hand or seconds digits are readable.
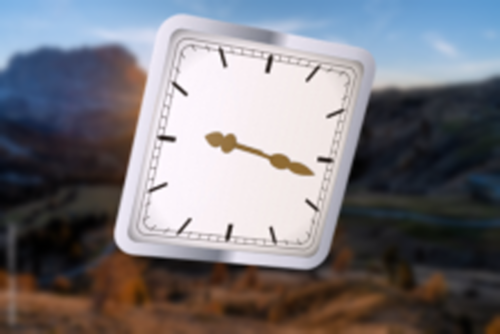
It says 9:17
